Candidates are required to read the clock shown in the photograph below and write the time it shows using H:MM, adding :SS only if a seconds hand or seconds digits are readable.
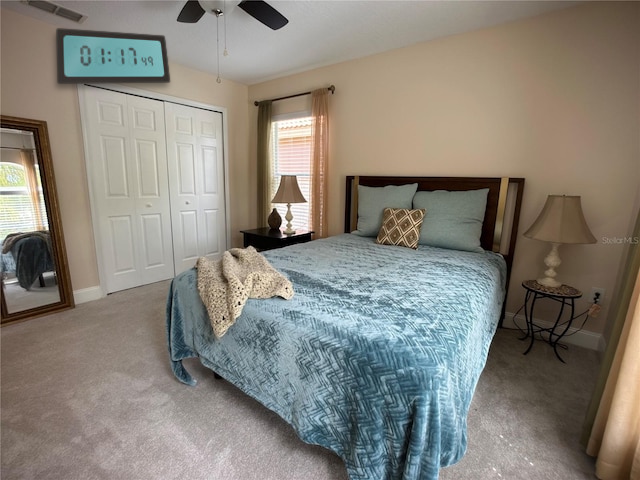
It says 1:17:49
